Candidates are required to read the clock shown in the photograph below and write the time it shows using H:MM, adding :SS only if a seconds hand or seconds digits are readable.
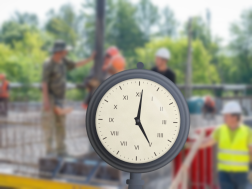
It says 5:01
